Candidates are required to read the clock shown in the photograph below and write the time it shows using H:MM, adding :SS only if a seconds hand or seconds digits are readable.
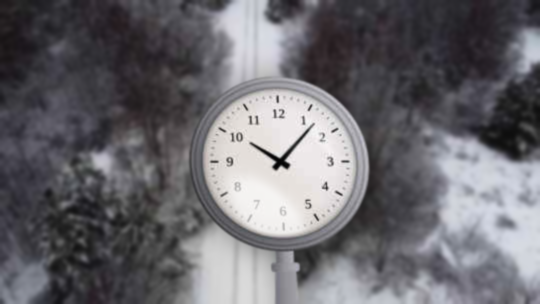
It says 10:07
